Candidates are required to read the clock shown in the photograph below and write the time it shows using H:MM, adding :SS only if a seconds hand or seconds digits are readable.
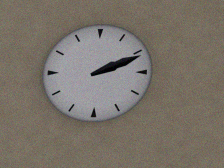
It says 2:11
